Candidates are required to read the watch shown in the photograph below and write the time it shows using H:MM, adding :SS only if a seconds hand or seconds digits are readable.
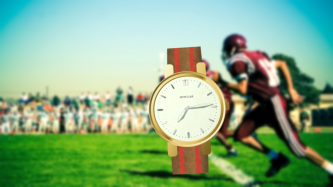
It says 7:14
